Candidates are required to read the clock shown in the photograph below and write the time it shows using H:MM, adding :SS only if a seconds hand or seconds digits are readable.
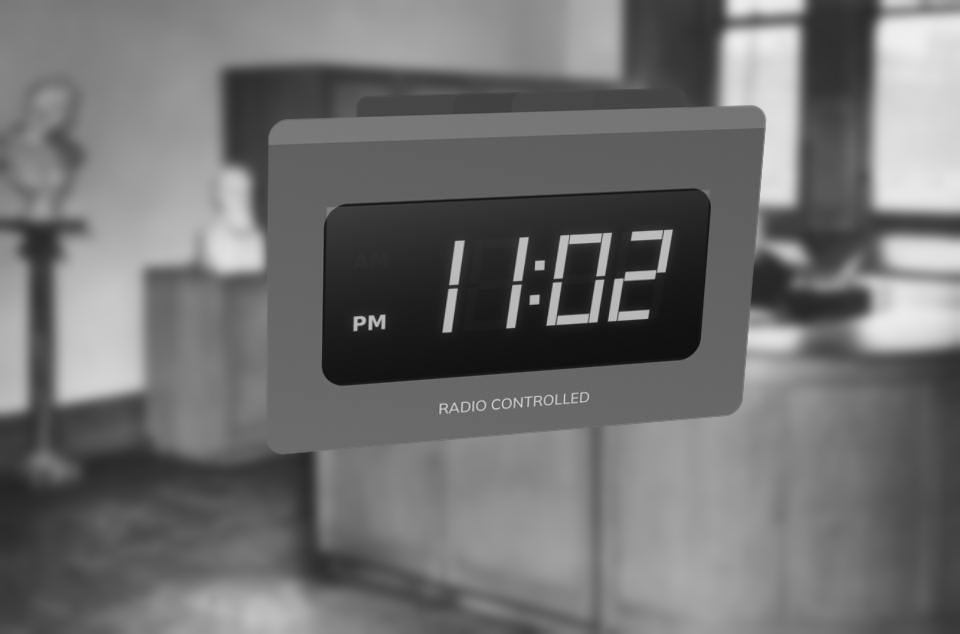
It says 11:02
